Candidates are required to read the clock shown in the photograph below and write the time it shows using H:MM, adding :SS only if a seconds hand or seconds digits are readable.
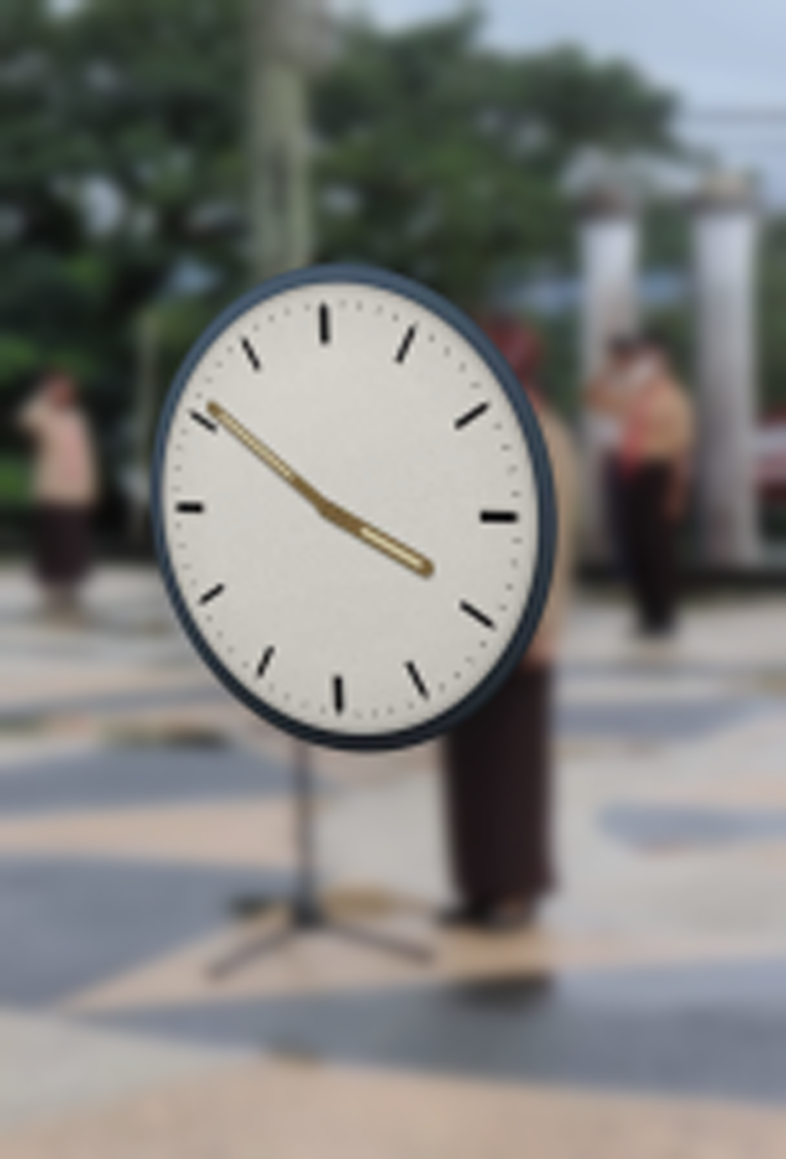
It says 3:51
